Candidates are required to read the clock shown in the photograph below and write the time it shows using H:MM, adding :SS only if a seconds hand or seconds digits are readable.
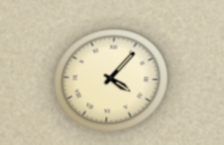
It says 4:06
